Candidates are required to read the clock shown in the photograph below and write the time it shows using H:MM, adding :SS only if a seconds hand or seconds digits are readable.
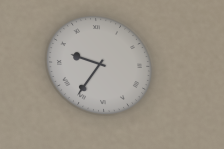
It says 9:36
